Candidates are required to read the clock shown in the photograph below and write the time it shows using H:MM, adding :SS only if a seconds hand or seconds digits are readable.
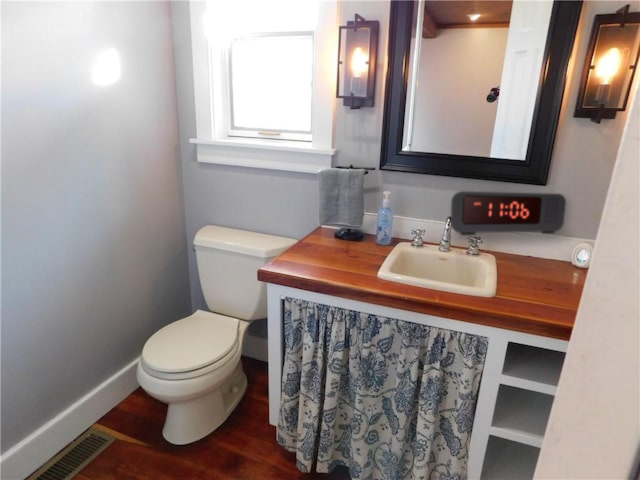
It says 11:06
